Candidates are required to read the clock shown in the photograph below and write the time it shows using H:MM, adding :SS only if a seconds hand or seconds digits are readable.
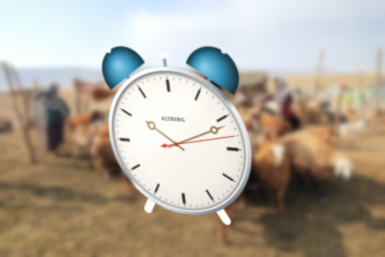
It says 10:11:13
